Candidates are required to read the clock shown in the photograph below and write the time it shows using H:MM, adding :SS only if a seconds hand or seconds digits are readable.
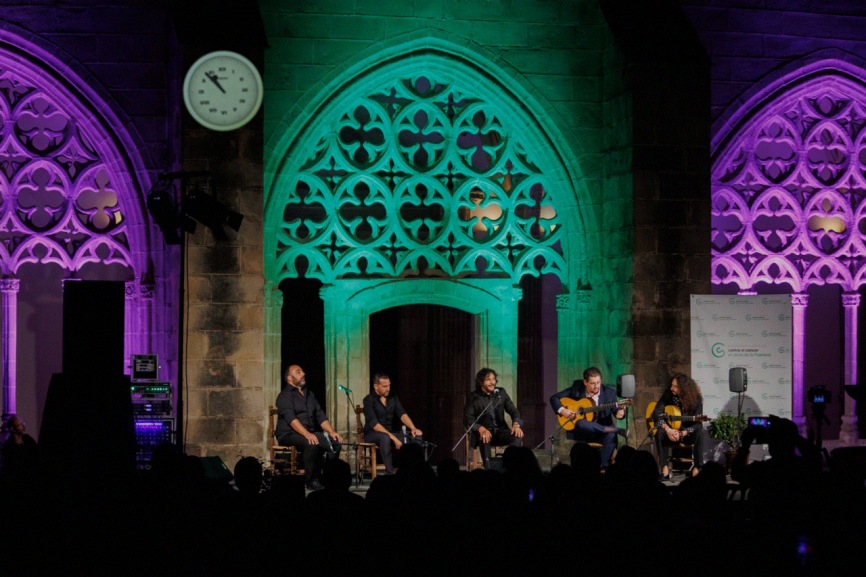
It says 10:53
